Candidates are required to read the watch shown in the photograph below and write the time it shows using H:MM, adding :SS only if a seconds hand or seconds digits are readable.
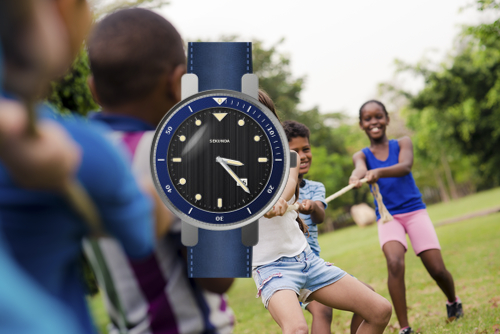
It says 3:23
